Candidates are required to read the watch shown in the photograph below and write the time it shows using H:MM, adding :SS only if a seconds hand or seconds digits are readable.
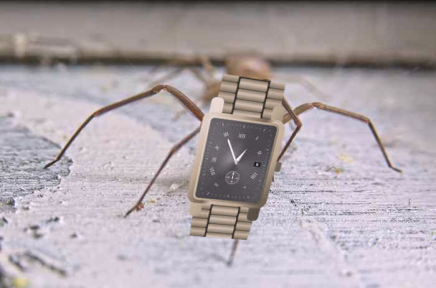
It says 12:55
